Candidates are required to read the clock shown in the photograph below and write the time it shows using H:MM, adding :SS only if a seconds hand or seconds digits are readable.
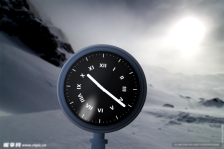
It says 10:21
